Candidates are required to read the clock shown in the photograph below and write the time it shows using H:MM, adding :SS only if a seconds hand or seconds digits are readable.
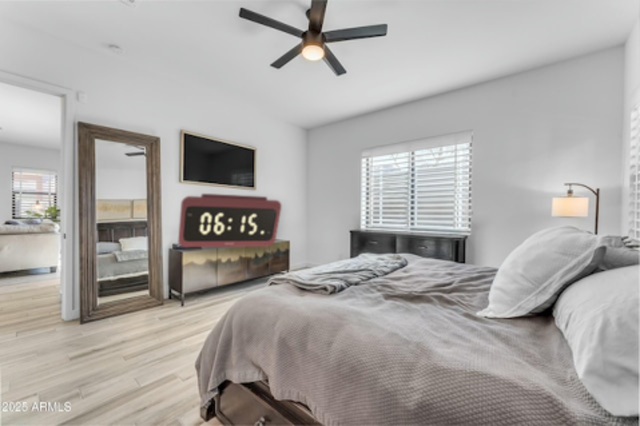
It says 6:15
